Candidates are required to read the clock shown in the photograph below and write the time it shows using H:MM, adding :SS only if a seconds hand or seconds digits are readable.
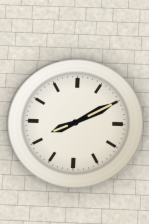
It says 8:10
